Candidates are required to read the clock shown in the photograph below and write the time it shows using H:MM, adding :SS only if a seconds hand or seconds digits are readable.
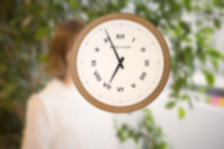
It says 6:56
